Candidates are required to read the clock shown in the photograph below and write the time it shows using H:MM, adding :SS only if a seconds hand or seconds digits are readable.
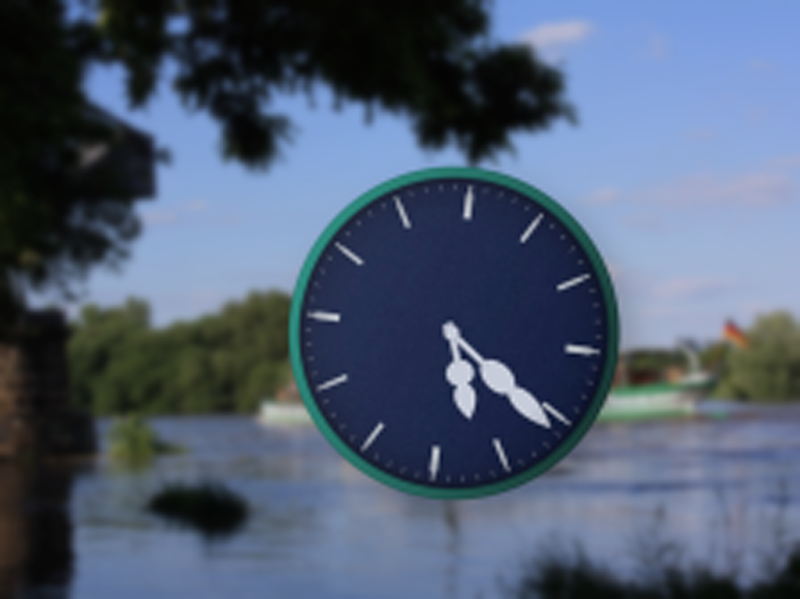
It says 5:21
